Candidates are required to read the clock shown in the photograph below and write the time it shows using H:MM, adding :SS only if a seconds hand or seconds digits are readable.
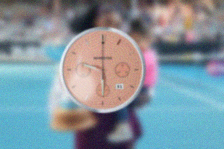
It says 9:30
